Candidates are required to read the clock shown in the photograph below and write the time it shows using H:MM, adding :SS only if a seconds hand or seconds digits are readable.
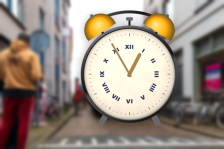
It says 12:55
